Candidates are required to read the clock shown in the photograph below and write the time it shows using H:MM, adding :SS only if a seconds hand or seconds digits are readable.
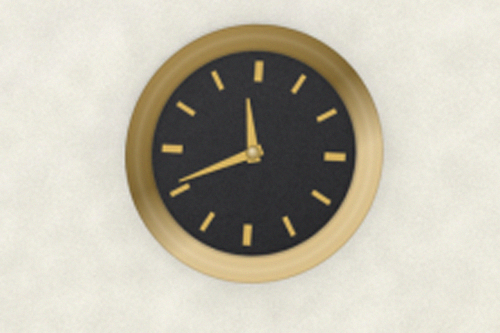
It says 11:41
